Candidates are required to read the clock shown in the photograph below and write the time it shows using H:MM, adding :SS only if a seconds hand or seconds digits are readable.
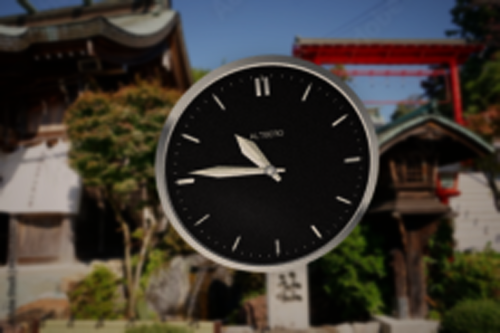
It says 10:46
